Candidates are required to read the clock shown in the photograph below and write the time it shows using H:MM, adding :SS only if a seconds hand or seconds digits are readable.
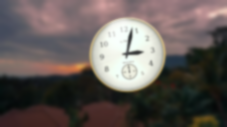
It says 3:03
